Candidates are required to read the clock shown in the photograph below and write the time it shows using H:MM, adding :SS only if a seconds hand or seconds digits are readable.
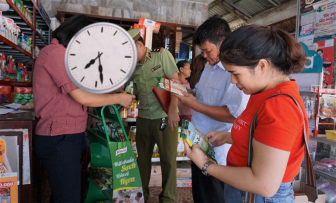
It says 7:28
